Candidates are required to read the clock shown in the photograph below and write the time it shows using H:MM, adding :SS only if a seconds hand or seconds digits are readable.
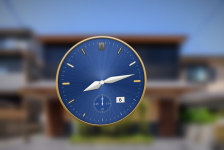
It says 8:13
